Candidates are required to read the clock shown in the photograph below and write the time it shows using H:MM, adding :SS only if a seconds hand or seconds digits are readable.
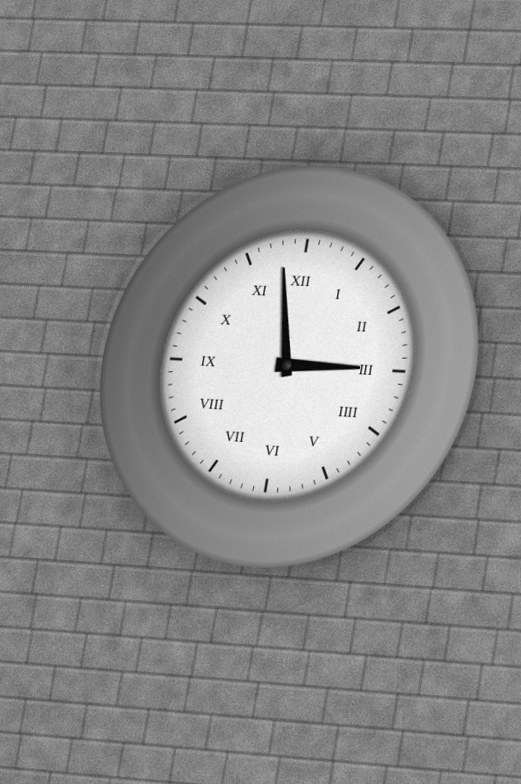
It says 2:58
